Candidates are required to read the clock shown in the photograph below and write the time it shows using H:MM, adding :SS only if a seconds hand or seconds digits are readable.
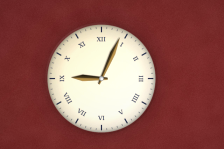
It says 9:04
